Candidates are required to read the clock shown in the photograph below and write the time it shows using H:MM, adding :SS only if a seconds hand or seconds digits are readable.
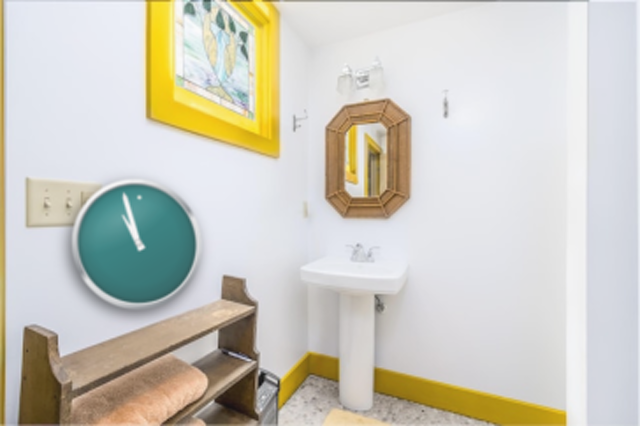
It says 10:57
